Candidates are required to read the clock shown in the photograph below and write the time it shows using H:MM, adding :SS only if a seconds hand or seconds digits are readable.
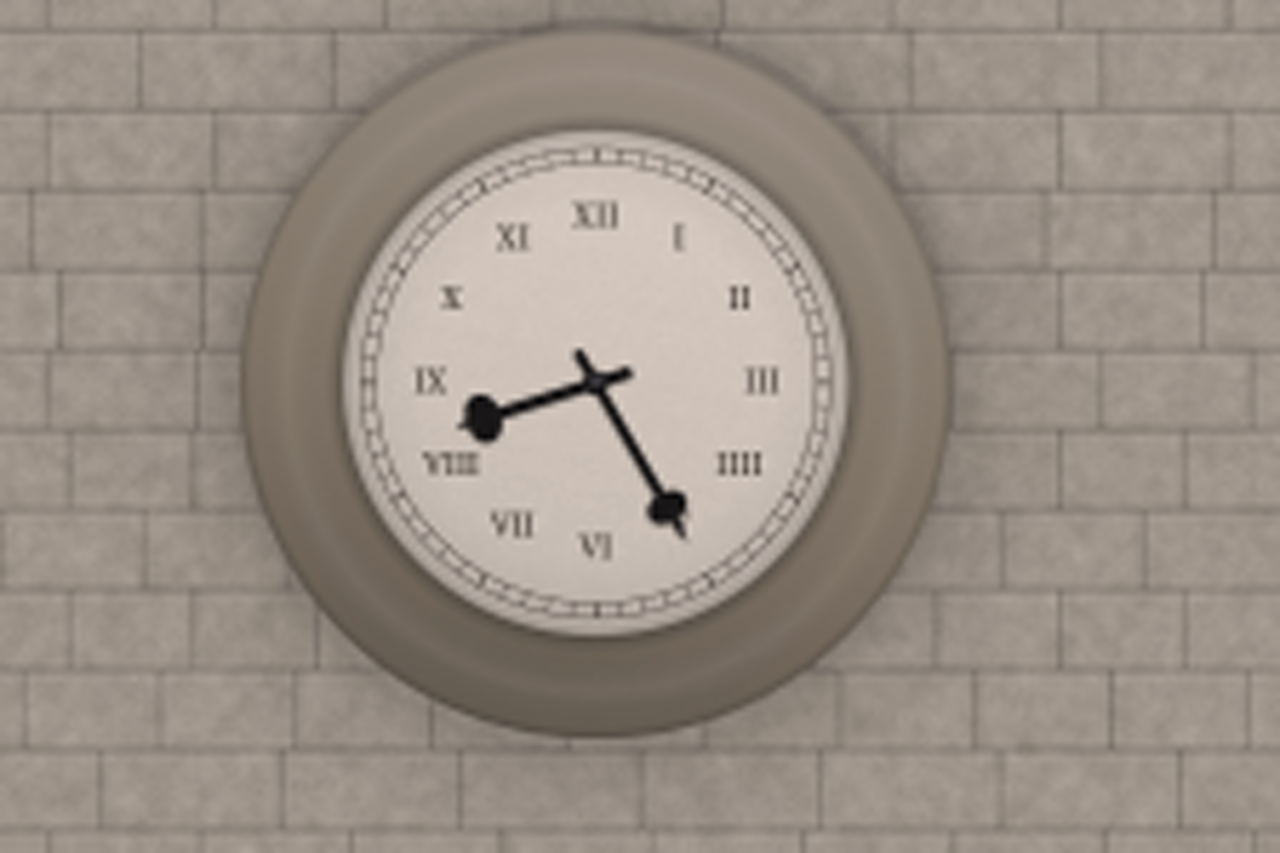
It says 8:25
